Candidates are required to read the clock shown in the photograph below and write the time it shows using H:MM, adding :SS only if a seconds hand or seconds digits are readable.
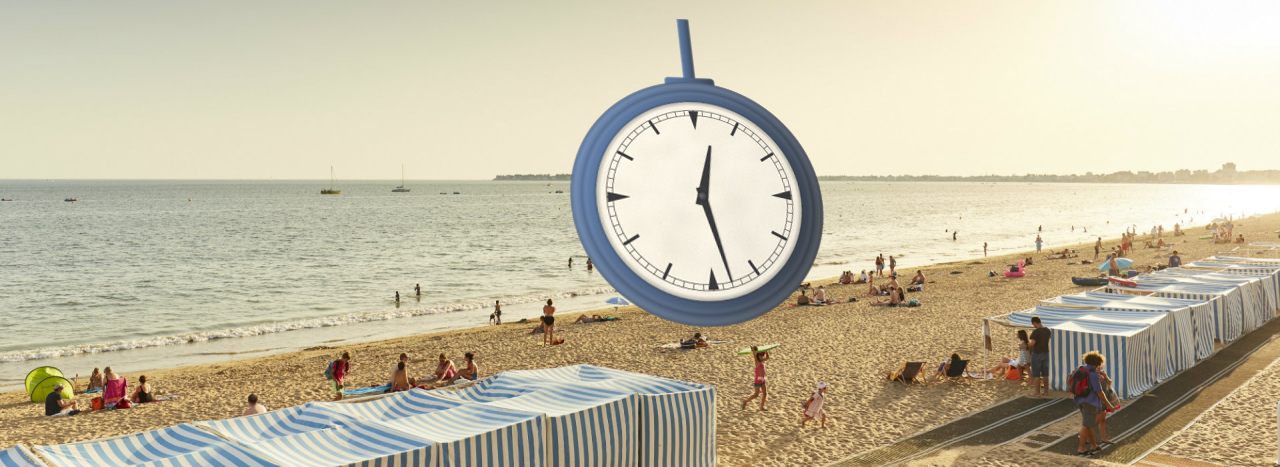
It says 12:28
